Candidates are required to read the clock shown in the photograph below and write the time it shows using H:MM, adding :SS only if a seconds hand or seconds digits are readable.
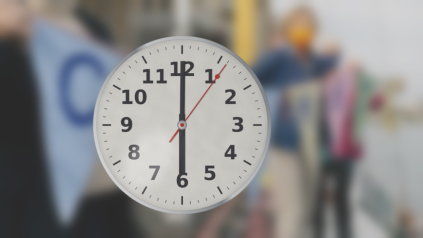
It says 6:00:06
